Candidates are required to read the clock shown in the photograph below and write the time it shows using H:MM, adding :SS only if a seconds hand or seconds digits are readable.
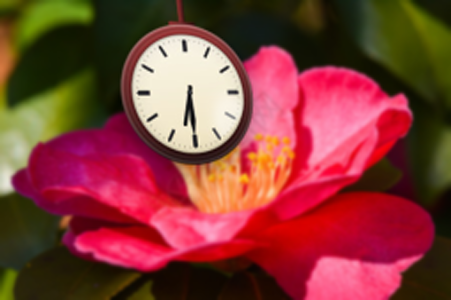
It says 6:30
